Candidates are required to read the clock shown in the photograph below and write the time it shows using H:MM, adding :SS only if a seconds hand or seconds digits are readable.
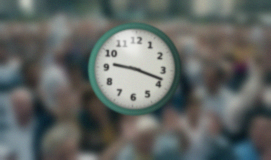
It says 9:18
